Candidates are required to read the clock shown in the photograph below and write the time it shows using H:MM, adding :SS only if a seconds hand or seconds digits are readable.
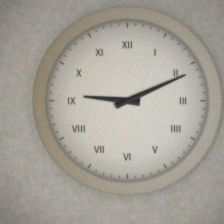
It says 9:11
